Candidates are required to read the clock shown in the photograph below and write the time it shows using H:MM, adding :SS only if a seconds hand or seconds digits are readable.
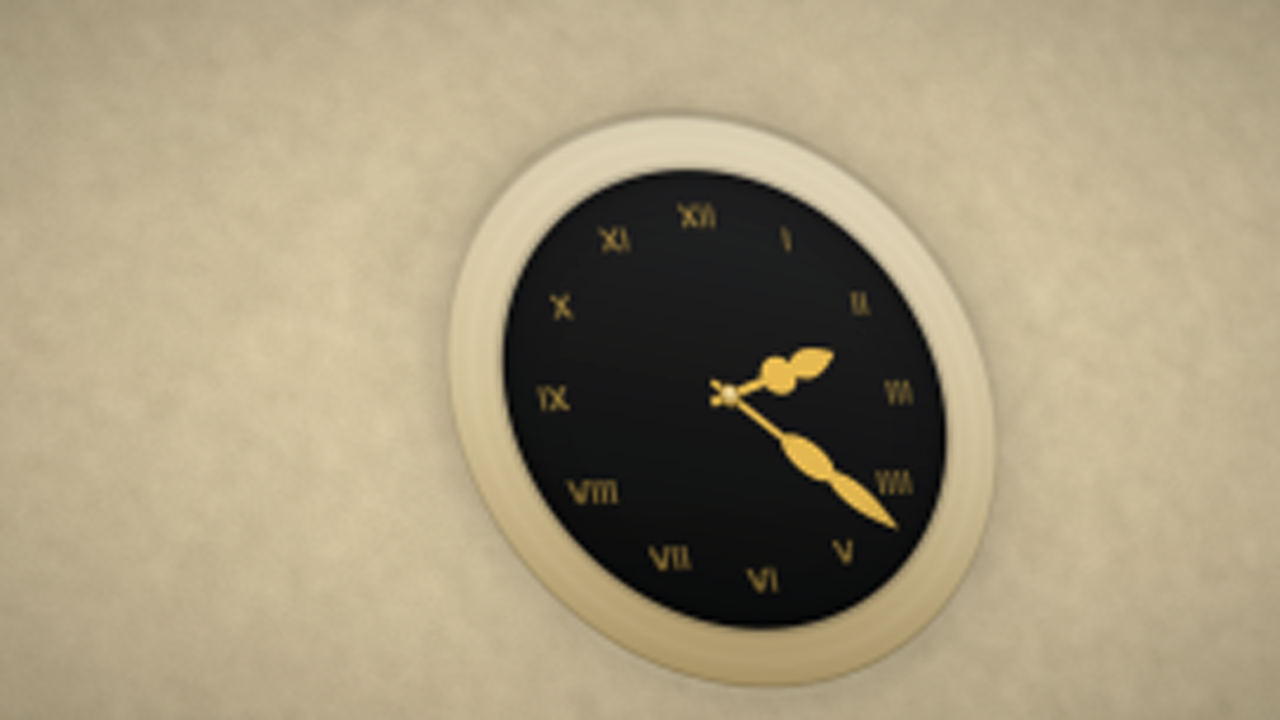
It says 2:22
